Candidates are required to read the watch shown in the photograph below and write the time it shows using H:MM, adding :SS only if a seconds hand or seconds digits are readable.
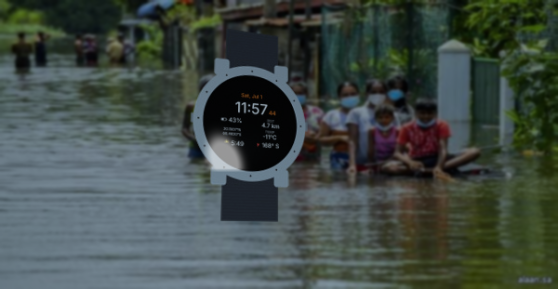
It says 11:57
